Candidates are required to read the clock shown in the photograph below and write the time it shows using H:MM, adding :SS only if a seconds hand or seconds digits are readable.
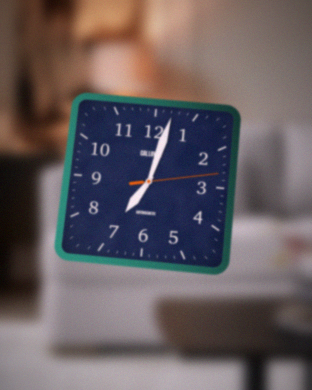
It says 7:02:13
